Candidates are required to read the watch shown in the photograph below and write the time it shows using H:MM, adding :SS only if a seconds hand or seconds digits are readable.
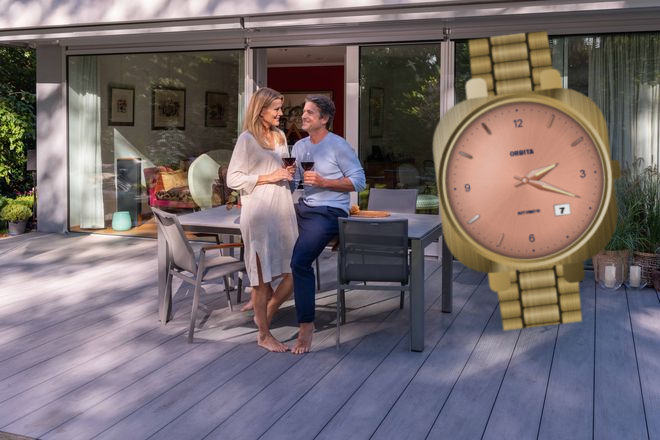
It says 2:19
